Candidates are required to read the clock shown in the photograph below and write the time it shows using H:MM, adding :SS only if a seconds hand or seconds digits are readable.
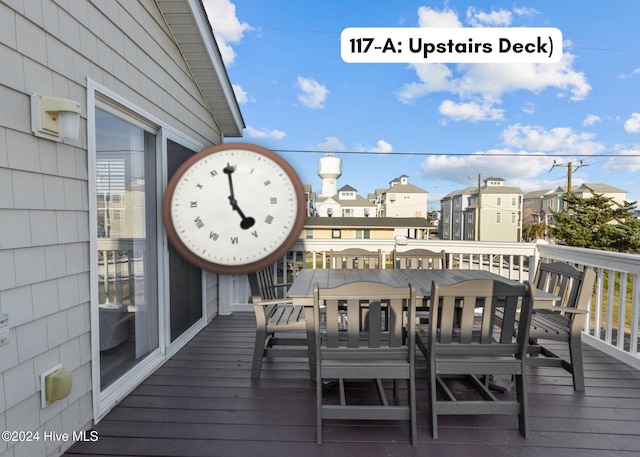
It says 4:59
